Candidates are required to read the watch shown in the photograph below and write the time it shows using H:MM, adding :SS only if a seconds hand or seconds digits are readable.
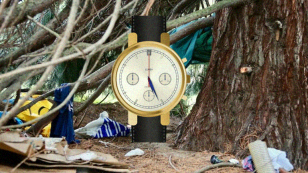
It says 5:26
